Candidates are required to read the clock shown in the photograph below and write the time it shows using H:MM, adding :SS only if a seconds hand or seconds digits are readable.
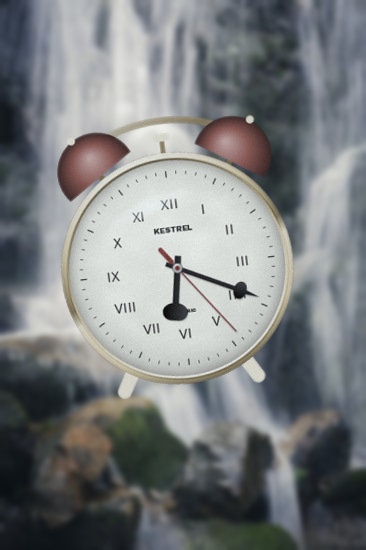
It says 6:19:24
